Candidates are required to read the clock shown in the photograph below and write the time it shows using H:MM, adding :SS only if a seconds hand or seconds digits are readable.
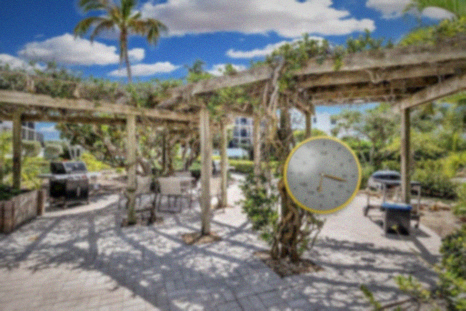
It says 6:17
